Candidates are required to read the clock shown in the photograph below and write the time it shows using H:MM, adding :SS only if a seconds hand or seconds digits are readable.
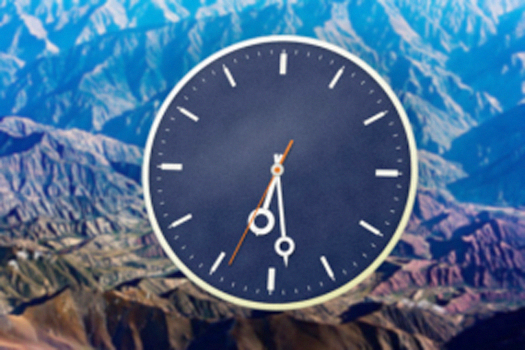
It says 6:28:34
